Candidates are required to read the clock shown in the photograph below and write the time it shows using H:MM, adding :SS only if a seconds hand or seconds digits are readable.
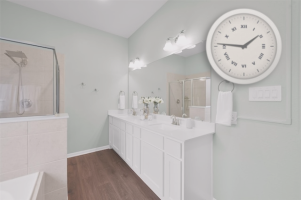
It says 1:46
